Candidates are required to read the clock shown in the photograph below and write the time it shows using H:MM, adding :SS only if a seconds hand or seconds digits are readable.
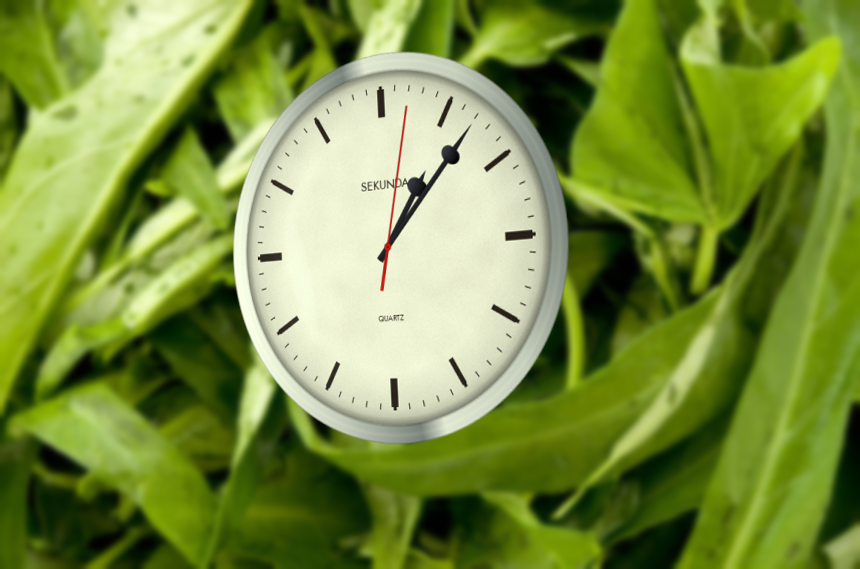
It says 1:07:02
